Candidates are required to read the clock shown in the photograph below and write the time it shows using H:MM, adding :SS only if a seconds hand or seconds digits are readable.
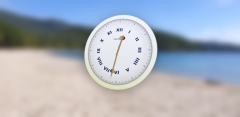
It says 12:32
